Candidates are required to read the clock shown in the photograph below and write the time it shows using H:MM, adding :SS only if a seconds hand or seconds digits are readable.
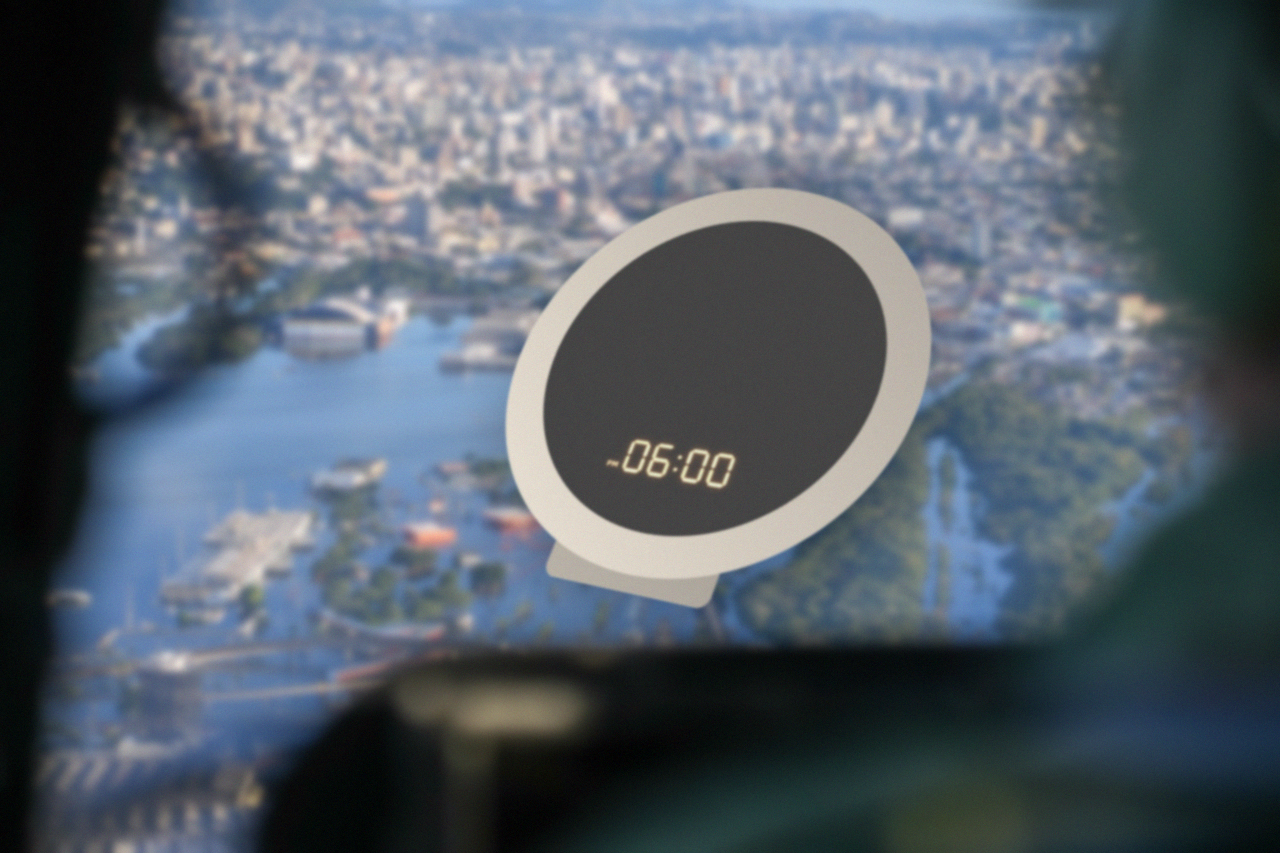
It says 6:00
